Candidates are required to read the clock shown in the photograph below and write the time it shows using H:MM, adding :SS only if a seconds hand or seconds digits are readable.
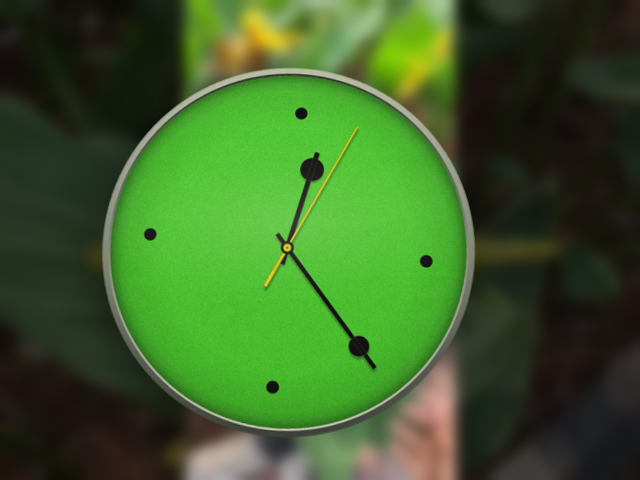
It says 12:23:04
